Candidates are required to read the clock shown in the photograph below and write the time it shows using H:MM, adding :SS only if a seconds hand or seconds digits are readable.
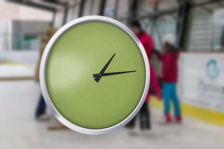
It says 1:14
